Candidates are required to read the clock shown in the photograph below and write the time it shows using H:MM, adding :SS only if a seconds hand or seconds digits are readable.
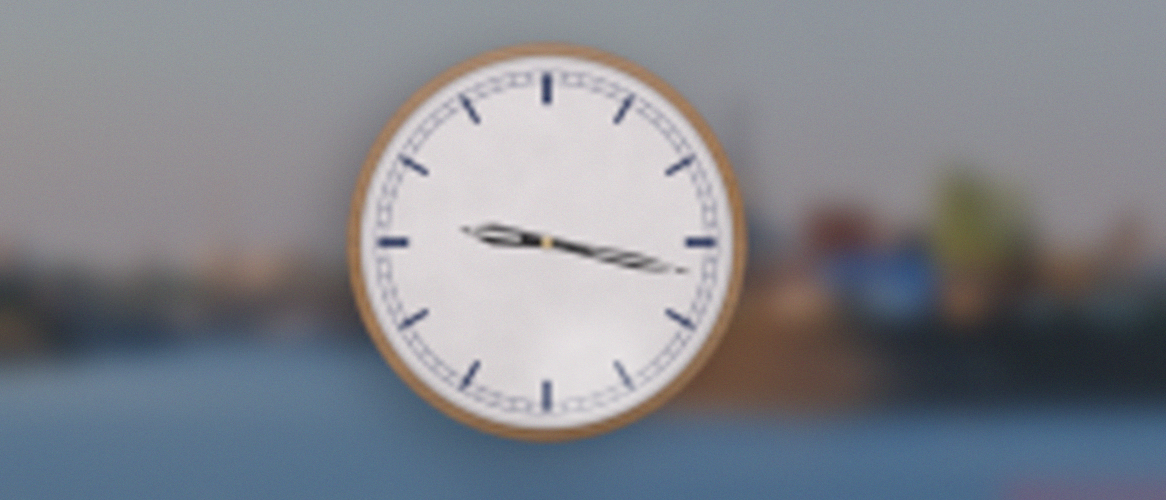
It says 9:17
